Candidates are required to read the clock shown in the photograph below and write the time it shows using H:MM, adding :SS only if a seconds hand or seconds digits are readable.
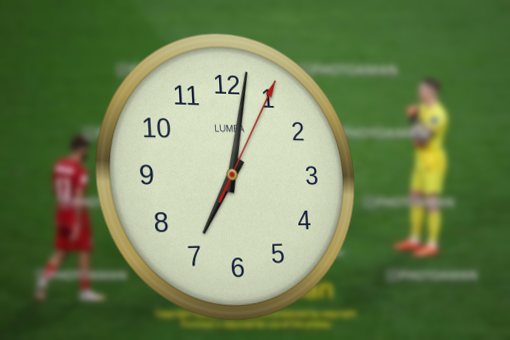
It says 7:02:05
